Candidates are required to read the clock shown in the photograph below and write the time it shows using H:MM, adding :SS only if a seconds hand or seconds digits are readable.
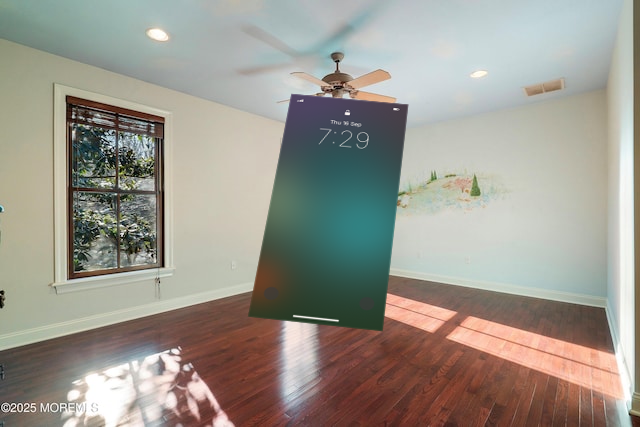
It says 7:29
